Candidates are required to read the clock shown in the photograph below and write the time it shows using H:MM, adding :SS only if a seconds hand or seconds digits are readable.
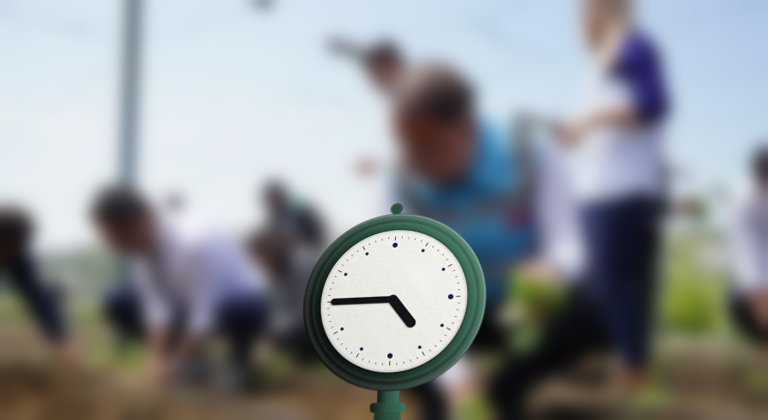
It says 4:45
